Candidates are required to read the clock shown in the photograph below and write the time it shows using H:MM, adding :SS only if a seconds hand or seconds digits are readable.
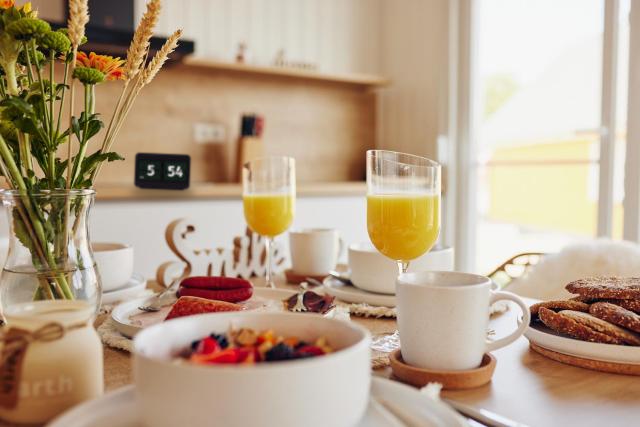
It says 5:54
